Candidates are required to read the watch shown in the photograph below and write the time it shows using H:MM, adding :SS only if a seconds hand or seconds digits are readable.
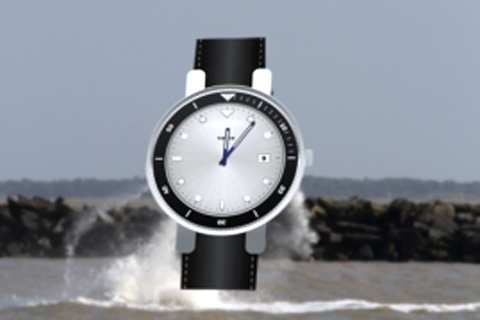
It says 12:06
